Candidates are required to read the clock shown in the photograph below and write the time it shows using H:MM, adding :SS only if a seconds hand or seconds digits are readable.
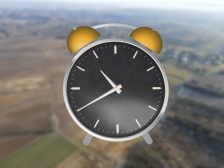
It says 10:40
